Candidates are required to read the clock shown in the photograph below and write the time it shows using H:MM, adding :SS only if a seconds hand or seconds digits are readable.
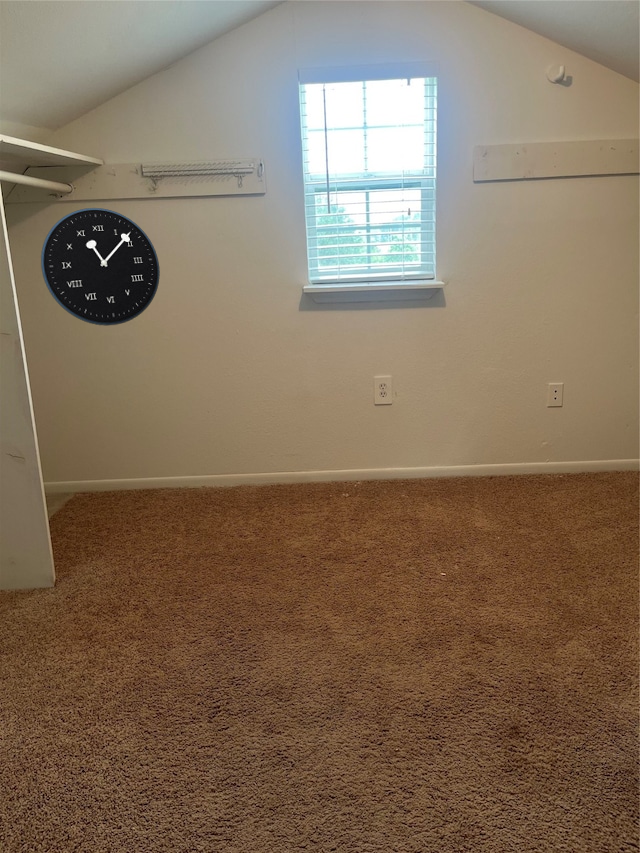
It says 11:08
